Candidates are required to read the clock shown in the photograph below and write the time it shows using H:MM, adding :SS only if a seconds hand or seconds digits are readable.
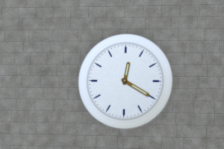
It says 12:20
